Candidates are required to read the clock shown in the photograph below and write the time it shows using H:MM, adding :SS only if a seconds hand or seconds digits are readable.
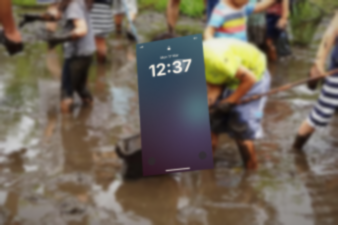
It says 12:37
